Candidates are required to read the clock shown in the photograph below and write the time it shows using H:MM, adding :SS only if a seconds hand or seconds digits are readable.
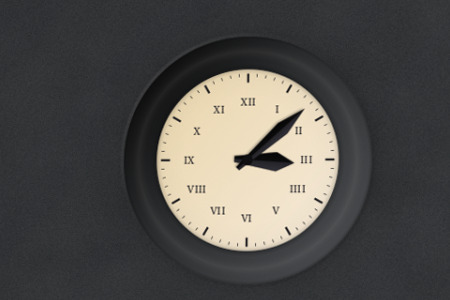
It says 3:08
